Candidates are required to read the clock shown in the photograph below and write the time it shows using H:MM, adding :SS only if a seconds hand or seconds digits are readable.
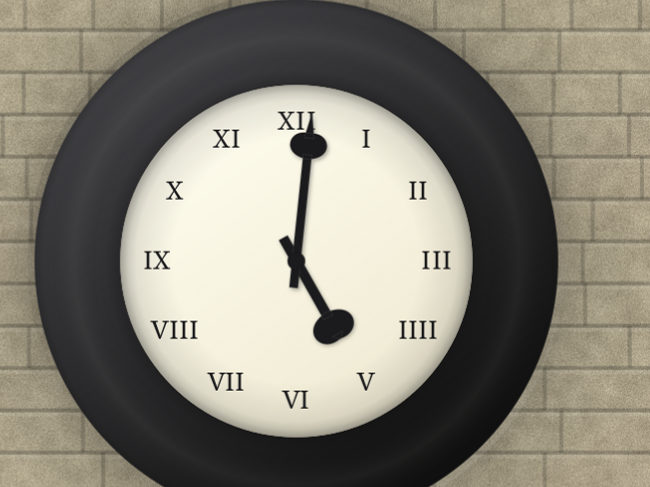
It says 5:01
